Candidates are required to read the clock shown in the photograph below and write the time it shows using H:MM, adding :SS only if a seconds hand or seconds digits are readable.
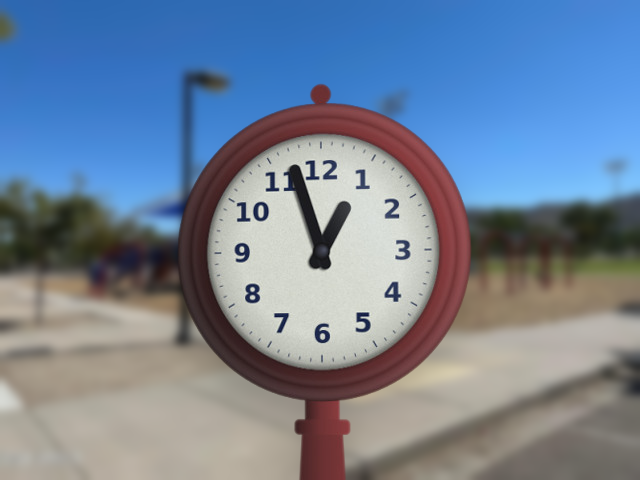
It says 12:57
